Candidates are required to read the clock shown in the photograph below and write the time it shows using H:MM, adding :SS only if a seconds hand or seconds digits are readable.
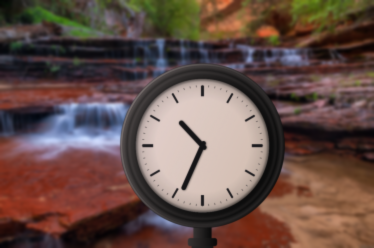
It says 10:34
